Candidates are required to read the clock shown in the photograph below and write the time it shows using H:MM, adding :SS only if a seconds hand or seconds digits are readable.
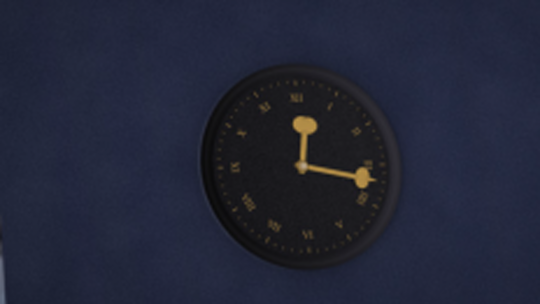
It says 12:17
